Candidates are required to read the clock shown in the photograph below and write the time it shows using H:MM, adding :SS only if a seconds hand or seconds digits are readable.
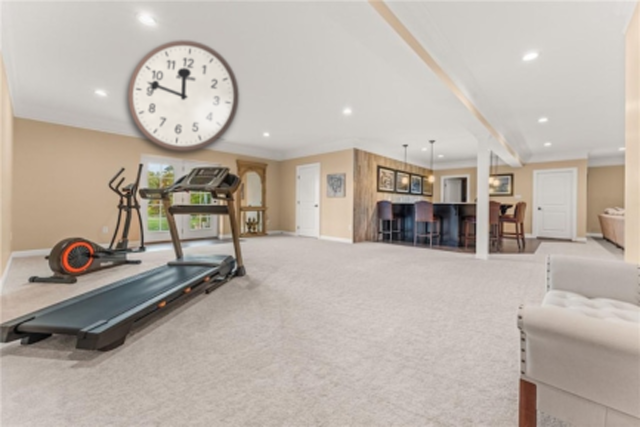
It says 11:47
